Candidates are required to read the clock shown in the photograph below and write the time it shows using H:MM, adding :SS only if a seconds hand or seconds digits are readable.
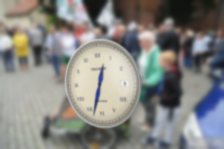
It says 12:33
